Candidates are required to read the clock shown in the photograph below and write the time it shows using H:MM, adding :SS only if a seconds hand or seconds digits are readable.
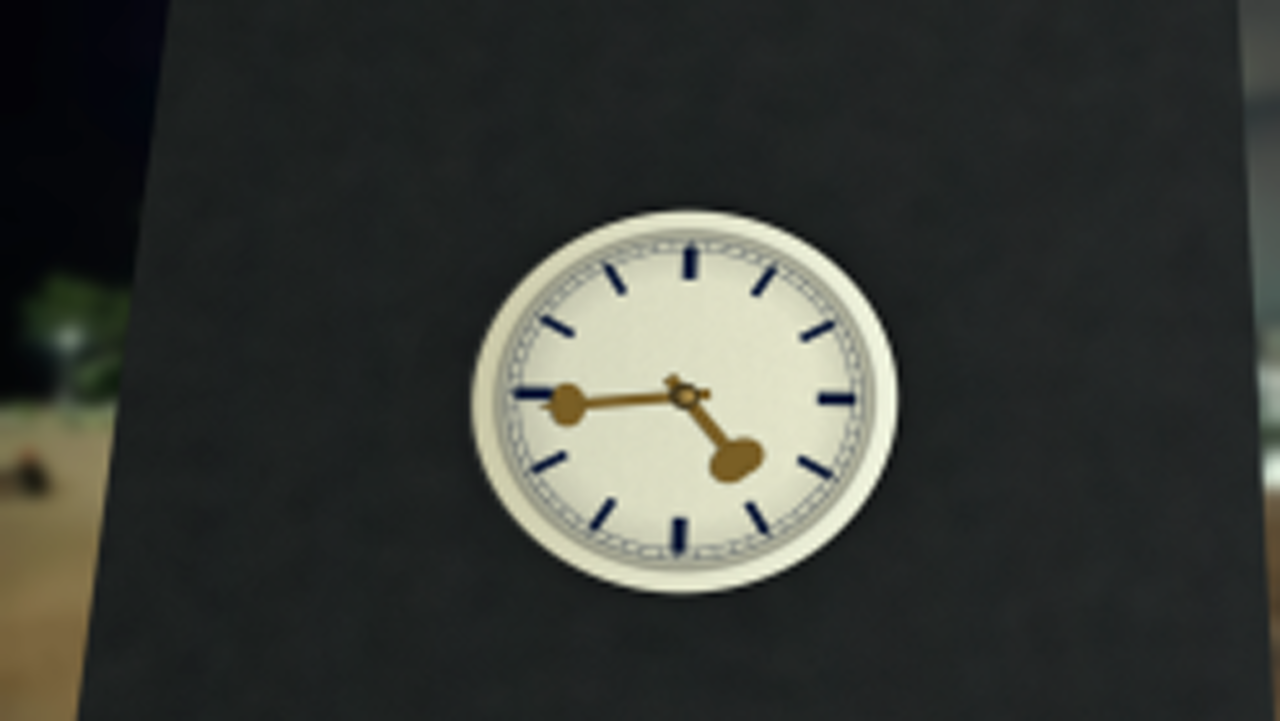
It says 4:44
